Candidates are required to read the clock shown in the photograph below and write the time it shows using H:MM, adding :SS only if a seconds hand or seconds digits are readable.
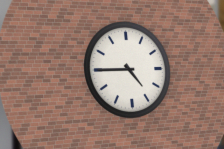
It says 4:45
